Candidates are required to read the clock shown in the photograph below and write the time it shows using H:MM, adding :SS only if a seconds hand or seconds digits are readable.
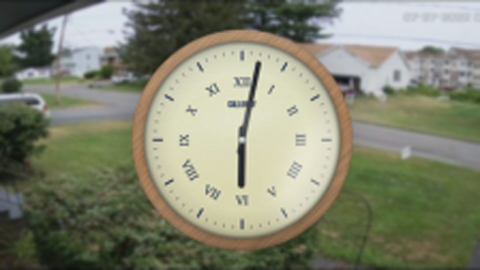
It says 6:02
